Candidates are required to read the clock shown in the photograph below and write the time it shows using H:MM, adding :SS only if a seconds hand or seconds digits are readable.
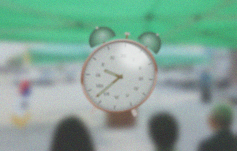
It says 9:37
